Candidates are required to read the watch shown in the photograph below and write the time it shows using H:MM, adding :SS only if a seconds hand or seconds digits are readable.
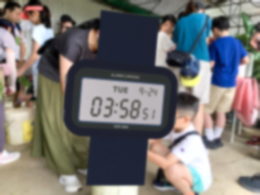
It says 3:58
